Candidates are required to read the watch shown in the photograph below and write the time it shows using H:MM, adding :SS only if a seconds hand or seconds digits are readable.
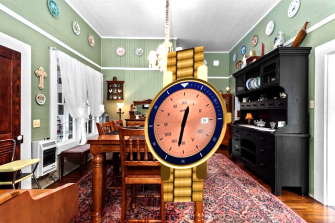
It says 12:32
